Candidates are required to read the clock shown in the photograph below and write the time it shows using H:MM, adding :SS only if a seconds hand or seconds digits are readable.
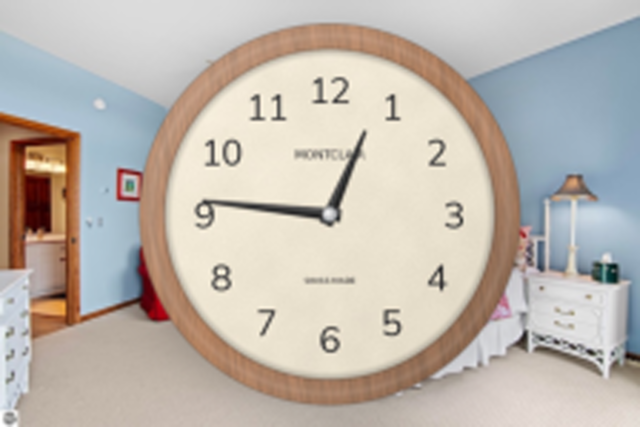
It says 12:46
